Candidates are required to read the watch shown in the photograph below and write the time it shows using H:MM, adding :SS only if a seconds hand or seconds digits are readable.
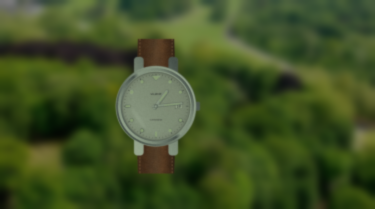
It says 1:14
